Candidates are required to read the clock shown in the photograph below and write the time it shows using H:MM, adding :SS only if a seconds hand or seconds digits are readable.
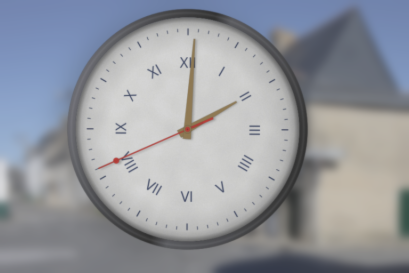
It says 2:00:41
